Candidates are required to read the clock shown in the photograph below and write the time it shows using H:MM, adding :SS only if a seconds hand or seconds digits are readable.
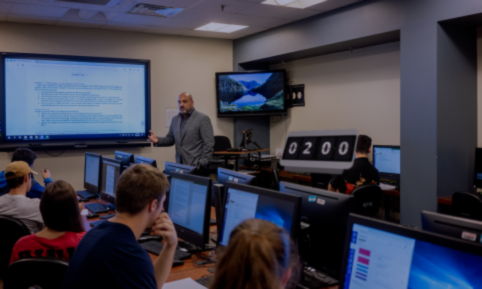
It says 2:00
